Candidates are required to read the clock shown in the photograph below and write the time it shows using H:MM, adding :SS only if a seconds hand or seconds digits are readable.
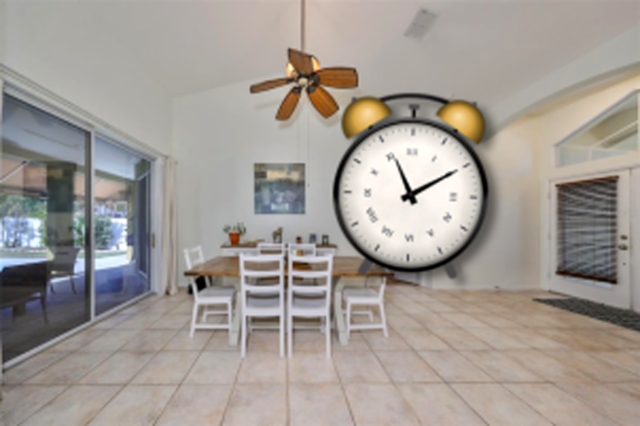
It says 11:10
